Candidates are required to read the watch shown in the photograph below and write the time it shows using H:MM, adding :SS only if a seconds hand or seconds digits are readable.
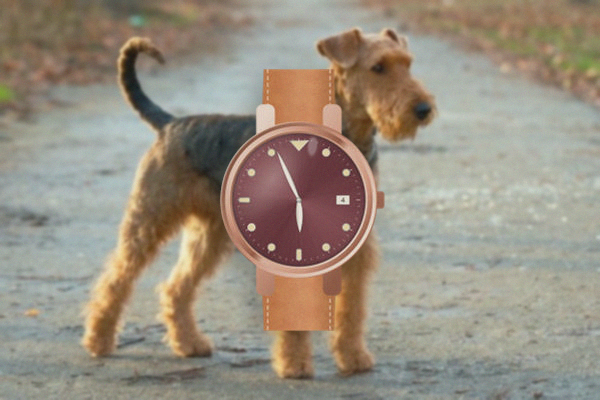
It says 5:56
